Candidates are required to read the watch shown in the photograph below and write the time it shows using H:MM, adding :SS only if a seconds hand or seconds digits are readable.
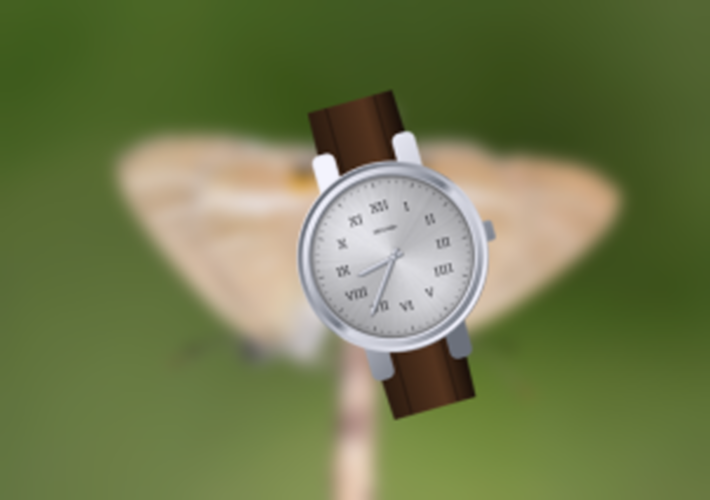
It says 8:36
